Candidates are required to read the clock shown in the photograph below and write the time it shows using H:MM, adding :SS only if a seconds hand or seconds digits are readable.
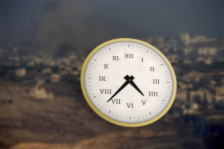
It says 4:37
